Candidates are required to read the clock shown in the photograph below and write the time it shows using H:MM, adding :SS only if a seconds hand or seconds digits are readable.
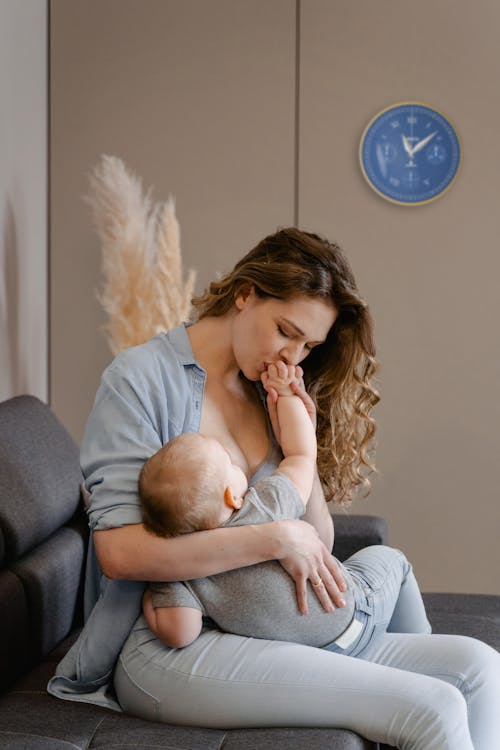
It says 11:08
